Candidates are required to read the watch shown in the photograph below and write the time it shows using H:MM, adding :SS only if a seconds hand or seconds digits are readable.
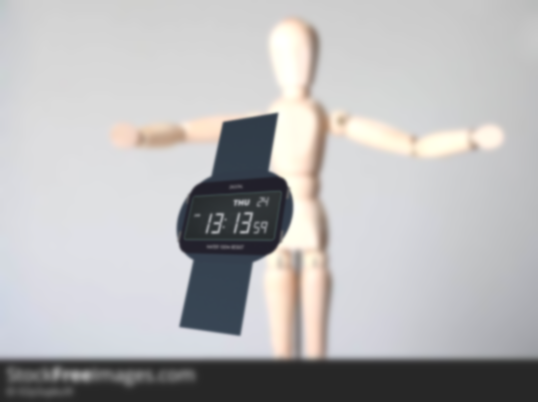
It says 13:13
